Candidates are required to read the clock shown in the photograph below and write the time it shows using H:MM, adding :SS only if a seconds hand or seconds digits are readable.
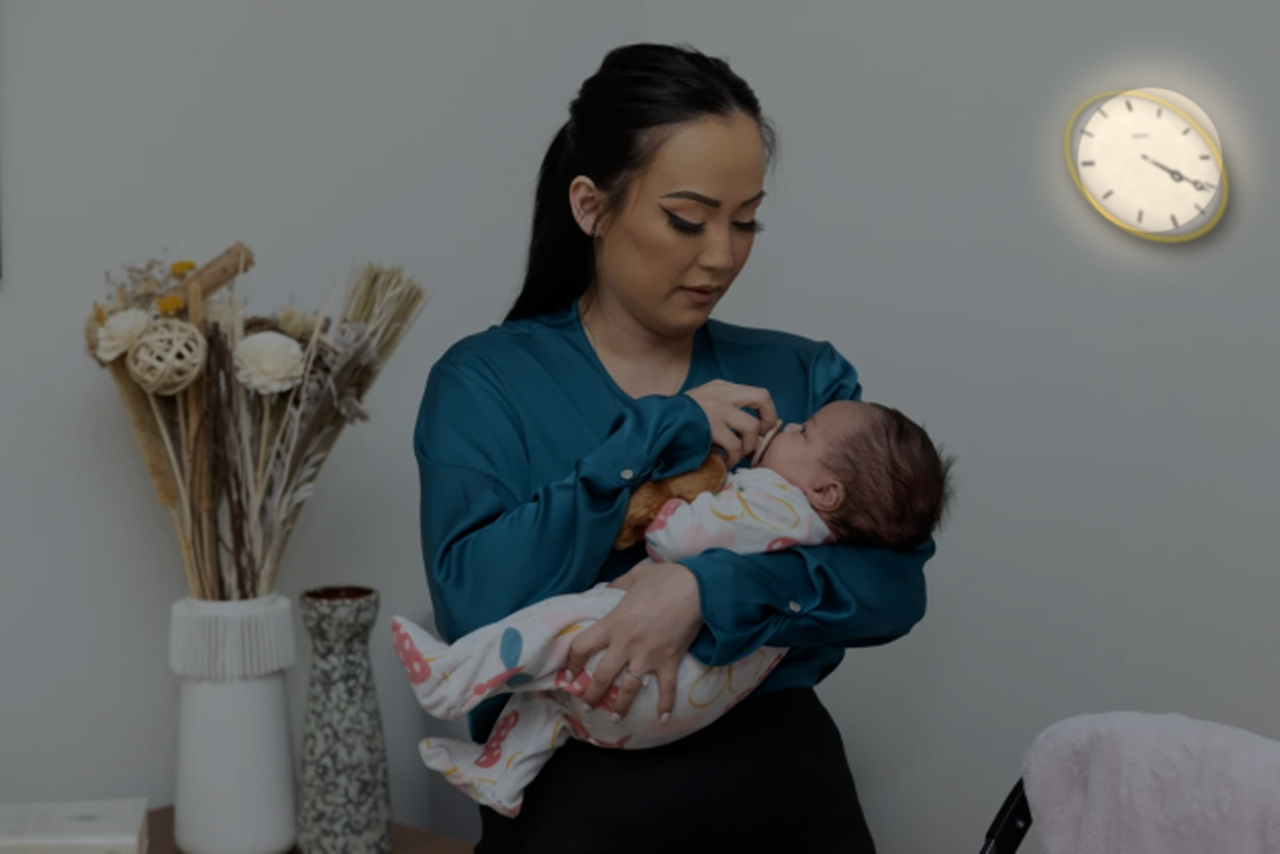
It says 4:21
